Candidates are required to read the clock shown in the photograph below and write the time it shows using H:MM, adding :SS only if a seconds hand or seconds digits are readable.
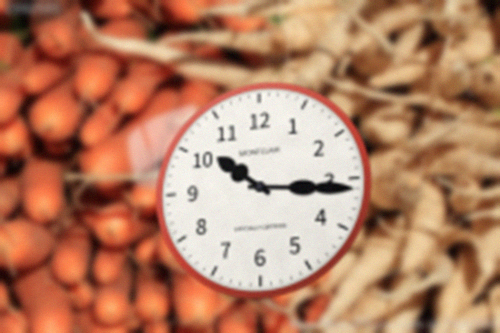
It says 10:16
